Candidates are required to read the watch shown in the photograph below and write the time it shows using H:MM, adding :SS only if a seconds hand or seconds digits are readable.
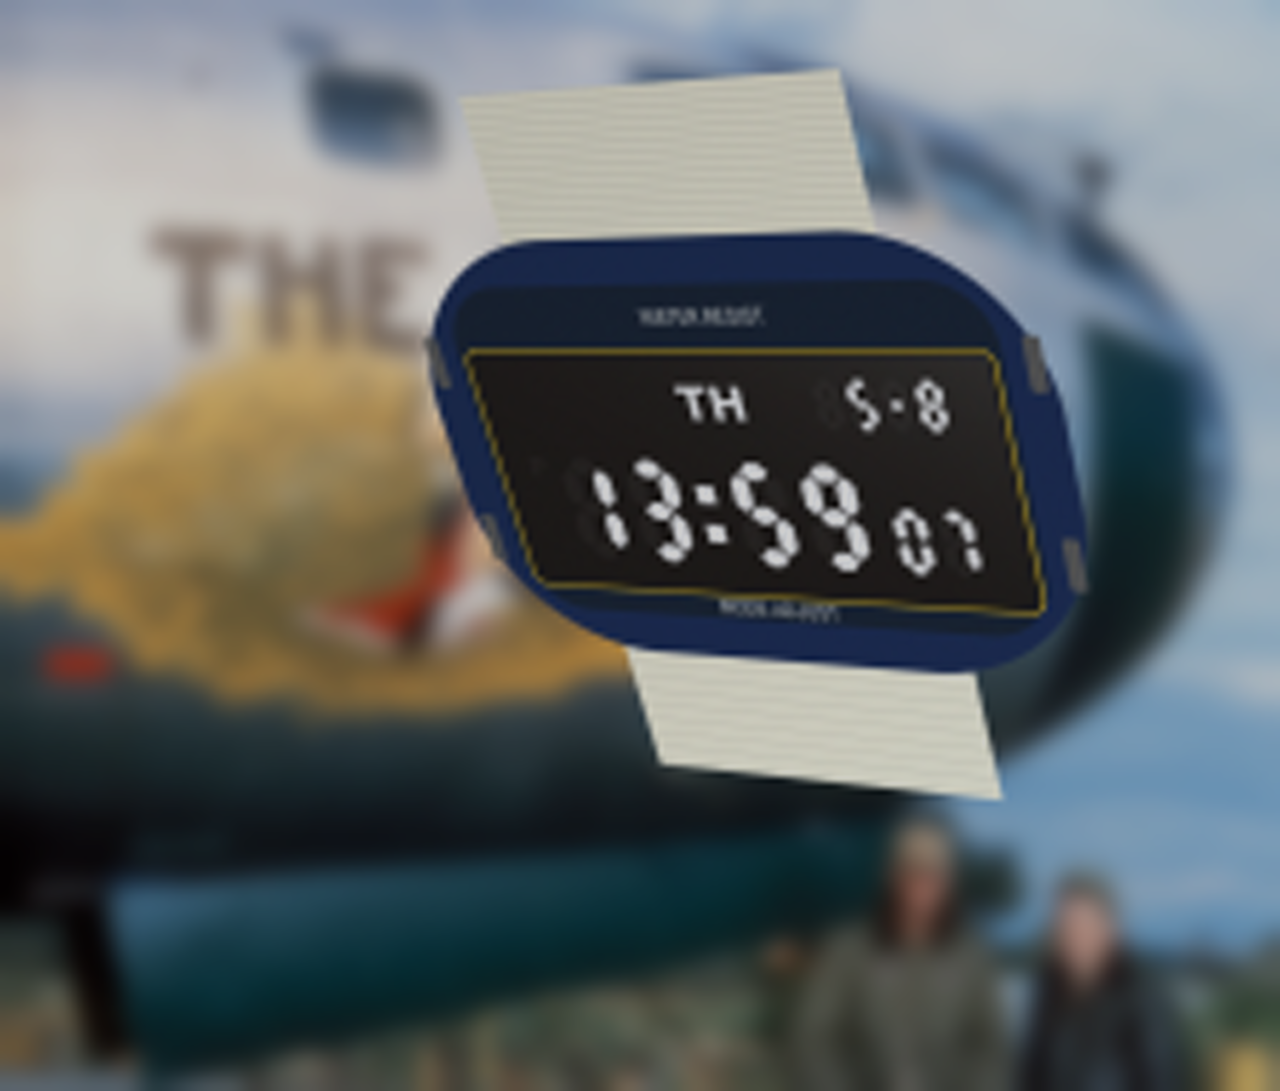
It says 13:59:07
